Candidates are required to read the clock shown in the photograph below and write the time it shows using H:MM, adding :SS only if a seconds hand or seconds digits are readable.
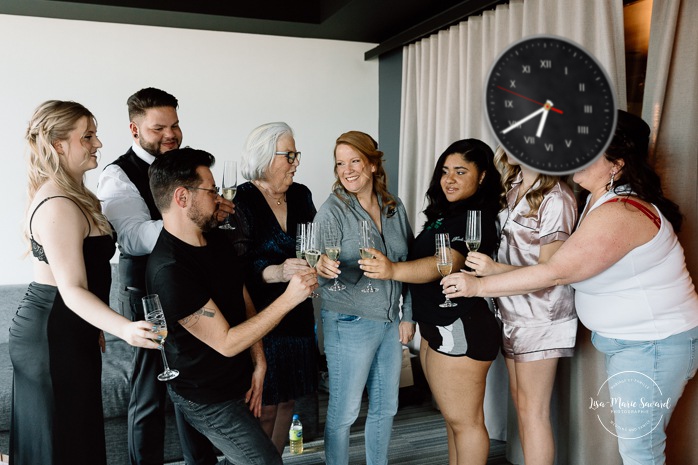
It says 6:39:48
